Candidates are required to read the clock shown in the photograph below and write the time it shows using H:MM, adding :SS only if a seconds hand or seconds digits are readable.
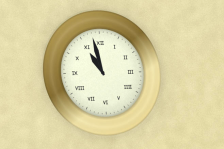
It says 10:58
